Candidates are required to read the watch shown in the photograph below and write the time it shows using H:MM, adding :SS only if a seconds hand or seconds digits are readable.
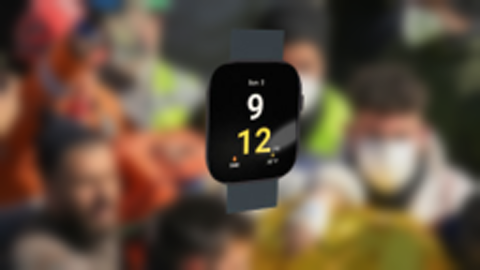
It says 9:12
